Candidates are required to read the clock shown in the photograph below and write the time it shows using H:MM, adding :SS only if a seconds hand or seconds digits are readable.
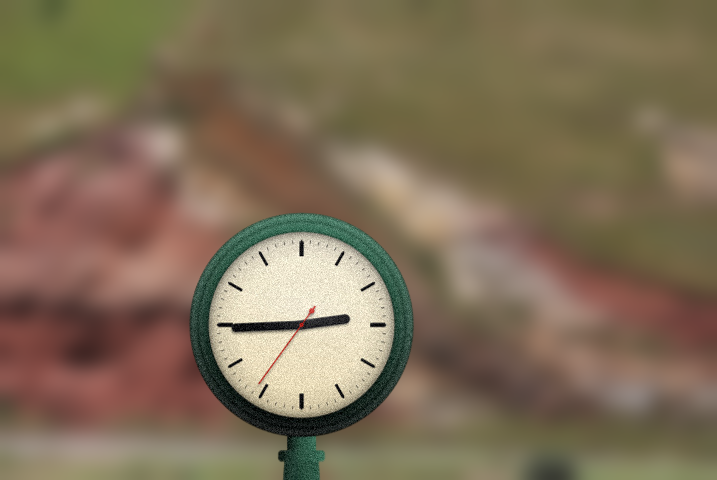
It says 2:44:36
